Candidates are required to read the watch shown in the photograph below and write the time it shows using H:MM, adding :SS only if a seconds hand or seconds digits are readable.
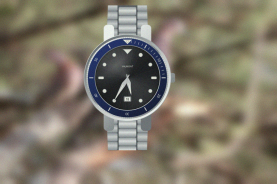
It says 5:35
